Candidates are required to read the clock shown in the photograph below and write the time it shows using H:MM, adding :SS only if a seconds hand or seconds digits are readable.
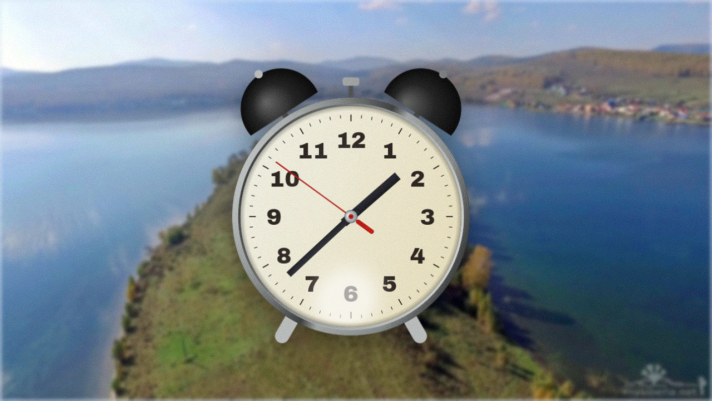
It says 1:37:51
